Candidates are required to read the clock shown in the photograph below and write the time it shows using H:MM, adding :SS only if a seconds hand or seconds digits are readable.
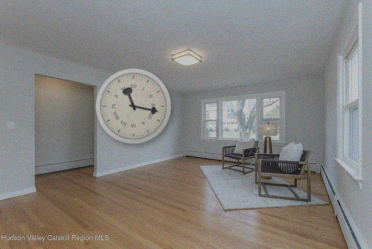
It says 11:17
